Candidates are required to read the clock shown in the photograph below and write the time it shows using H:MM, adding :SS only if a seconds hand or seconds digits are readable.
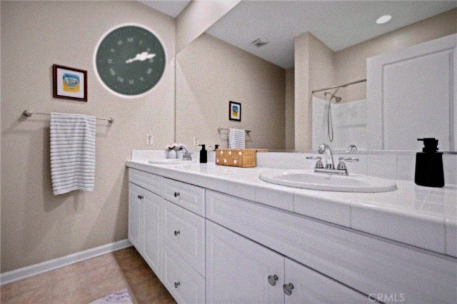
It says 2:13
